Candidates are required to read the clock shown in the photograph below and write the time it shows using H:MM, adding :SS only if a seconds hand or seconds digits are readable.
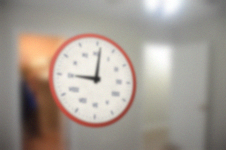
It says 9:01
